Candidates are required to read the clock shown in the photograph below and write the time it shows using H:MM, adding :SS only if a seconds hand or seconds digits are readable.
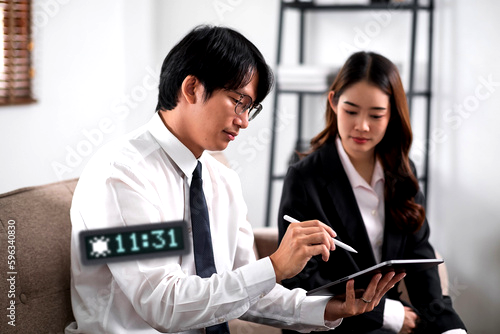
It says 11:31
